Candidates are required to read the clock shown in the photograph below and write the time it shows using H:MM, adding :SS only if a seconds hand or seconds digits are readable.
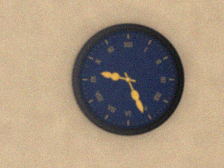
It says 9:26
